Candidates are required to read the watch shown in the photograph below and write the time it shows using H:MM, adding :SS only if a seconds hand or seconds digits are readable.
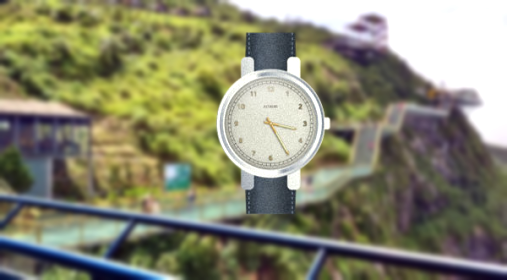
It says 3:25
